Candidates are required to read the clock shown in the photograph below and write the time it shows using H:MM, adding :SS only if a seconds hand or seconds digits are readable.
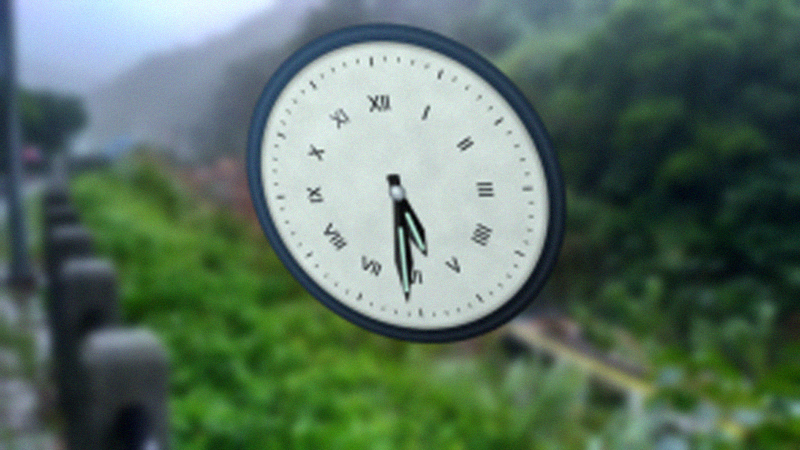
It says 5:31
